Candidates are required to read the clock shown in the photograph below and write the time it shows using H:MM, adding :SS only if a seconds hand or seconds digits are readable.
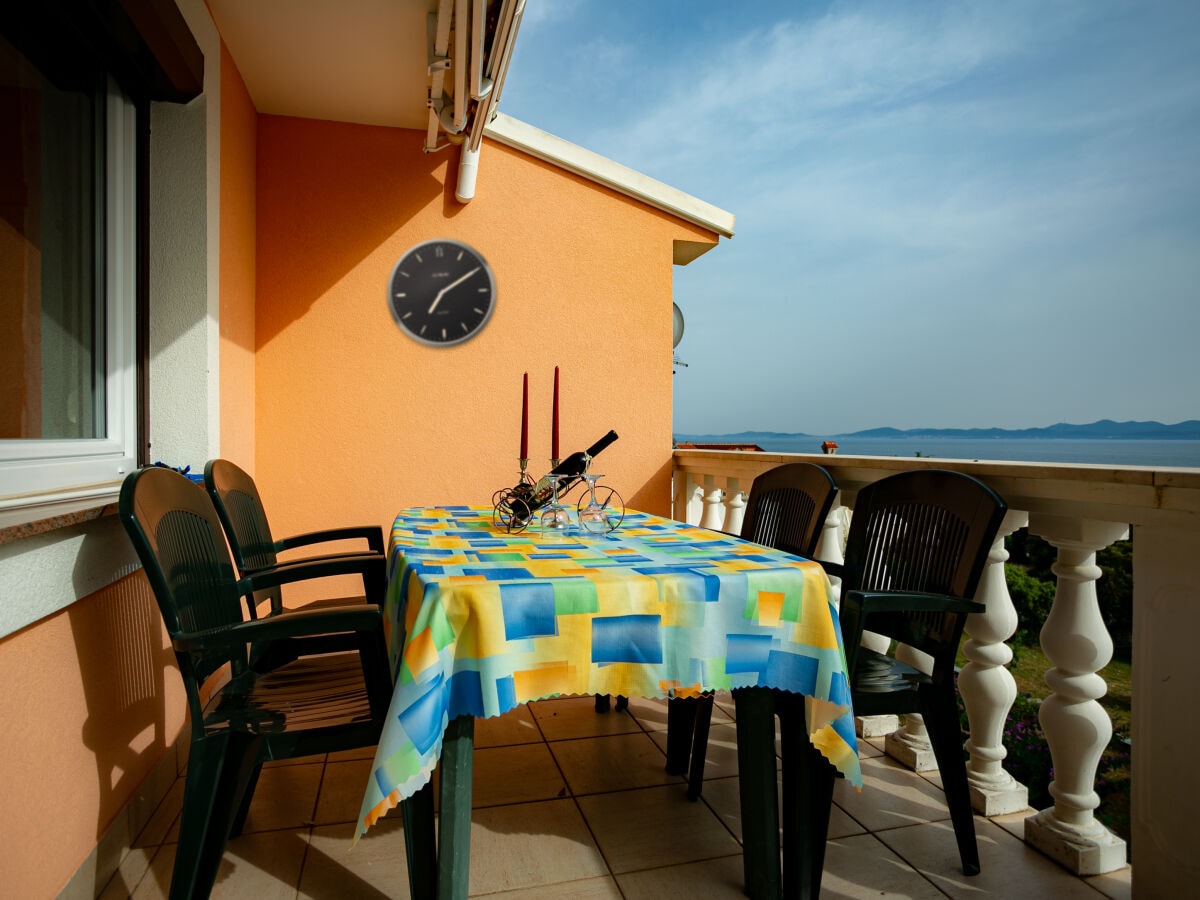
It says 7:10
